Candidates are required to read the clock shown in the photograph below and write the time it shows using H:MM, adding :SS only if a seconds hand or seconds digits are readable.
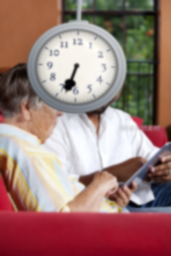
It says 6:33
